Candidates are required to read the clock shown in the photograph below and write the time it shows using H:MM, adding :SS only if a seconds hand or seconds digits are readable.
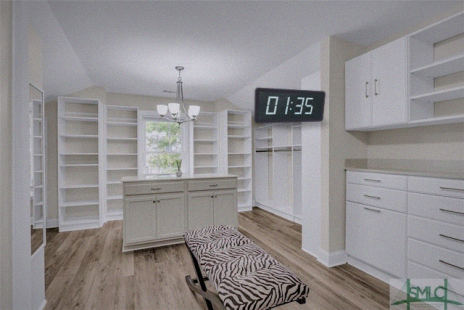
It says 1:35
